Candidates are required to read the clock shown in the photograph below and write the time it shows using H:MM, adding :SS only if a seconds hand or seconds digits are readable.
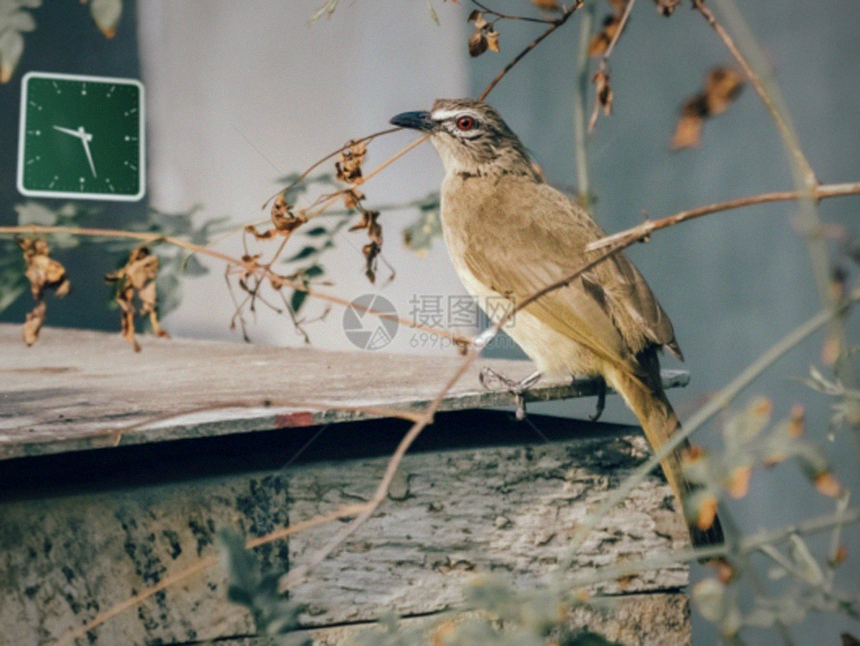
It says 9:27
